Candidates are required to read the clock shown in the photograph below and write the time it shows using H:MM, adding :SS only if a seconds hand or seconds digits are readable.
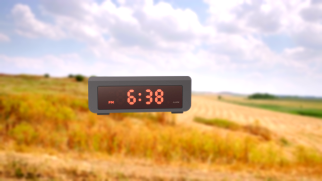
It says 6:38
